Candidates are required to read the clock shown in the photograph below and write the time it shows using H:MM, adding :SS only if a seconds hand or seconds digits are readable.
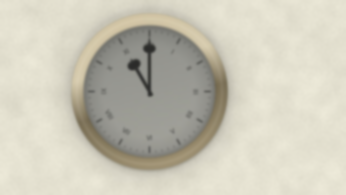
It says 11:00
